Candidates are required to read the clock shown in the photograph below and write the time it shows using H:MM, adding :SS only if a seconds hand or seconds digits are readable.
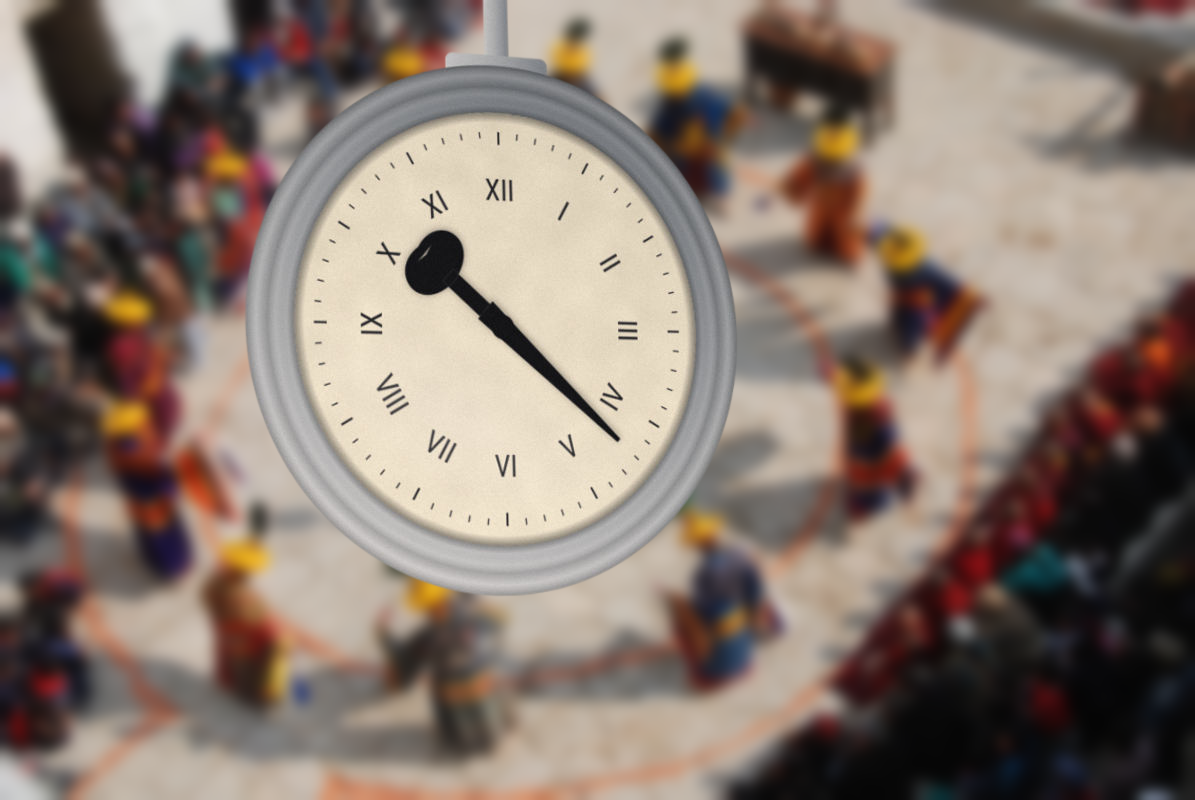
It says 10:22
